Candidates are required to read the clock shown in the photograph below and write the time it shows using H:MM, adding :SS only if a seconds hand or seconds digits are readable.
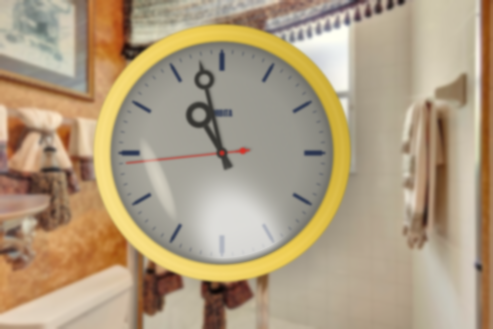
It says 10:57:44
